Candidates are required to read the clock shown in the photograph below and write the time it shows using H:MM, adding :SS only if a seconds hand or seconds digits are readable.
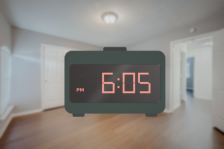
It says 6:05
